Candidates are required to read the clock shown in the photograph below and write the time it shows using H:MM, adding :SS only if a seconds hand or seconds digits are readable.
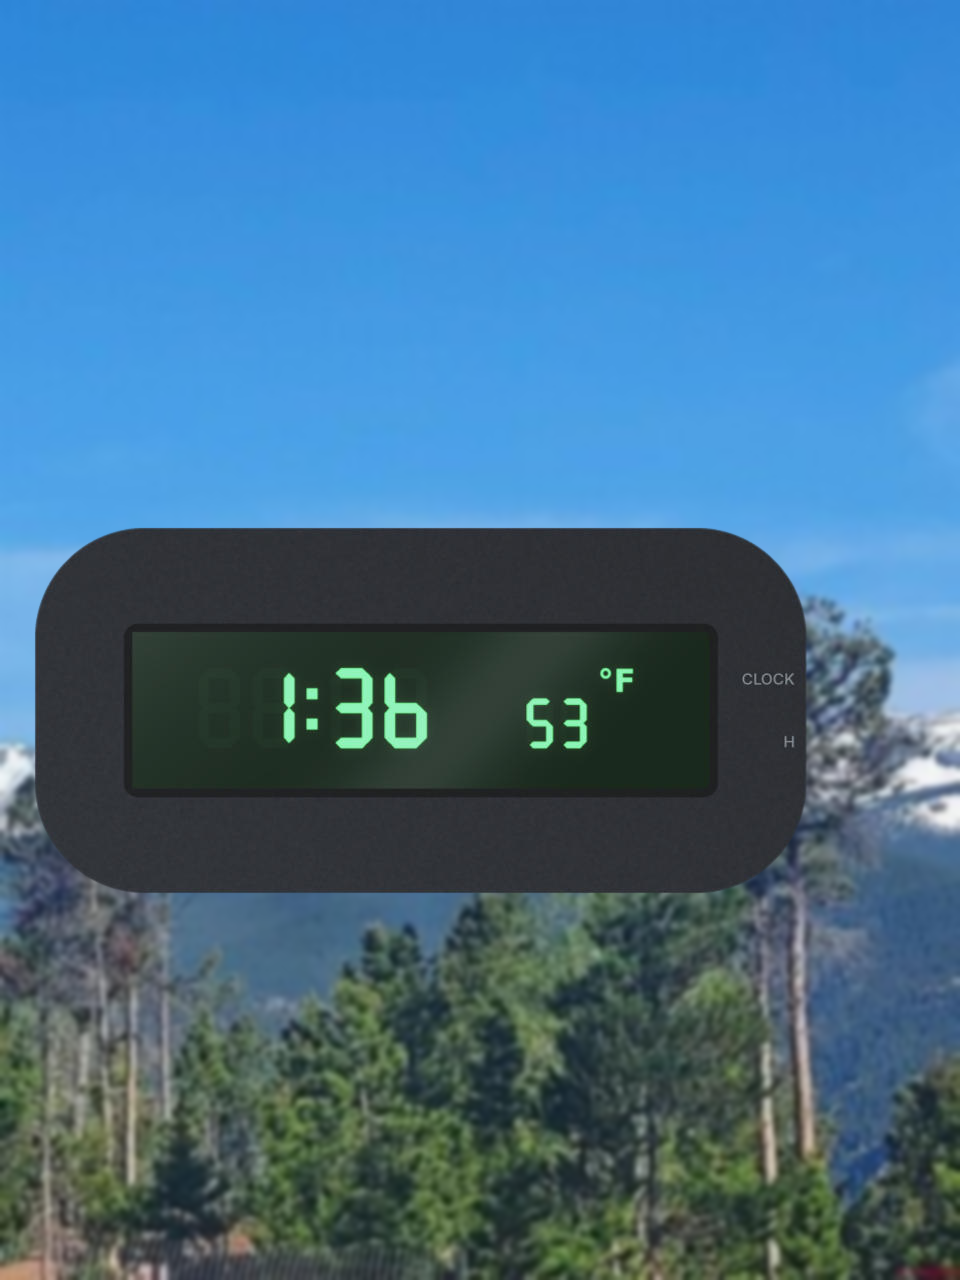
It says 1:36
